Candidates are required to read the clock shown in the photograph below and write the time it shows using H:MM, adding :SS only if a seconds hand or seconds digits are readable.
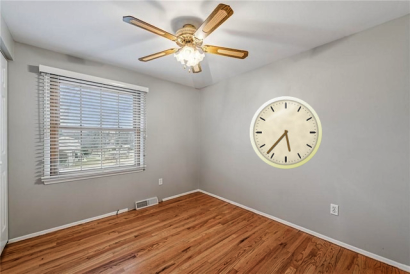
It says 5:37
